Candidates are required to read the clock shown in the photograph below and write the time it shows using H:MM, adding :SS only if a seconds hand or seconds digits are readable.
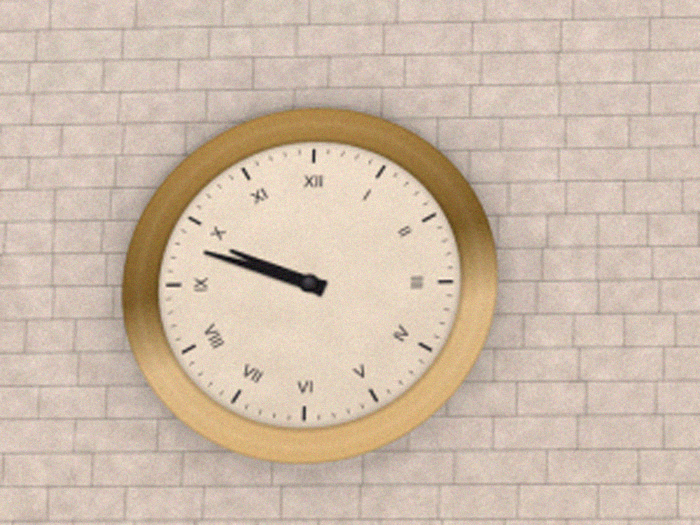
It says 9:48
